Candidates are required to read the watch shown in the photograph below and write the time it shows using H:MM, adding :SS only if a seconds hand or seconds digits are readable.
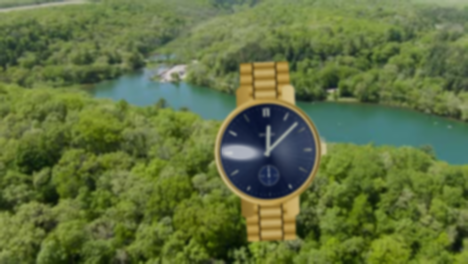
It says 12:08
